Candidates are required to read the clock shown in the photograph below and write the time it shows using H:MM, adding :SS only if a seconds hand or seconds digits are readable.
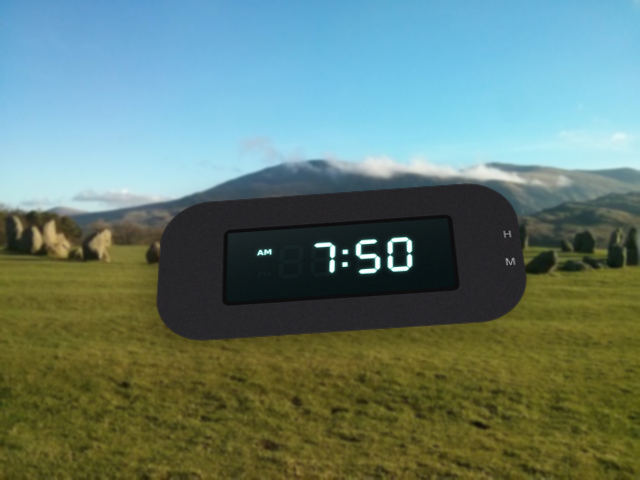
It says 7:50
